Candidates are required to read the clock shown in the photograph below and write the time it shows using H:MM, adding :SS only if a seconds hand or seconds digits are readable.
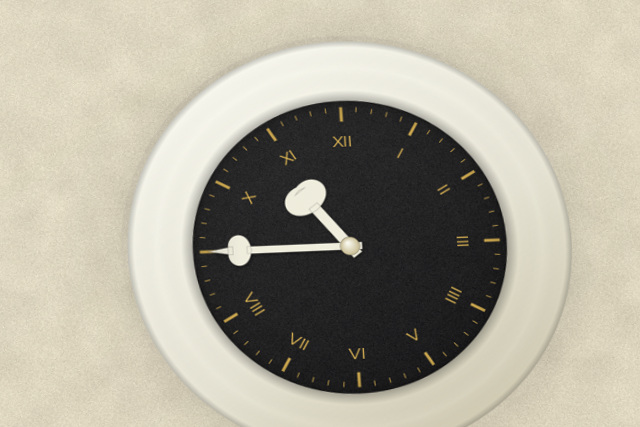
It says 10:45
